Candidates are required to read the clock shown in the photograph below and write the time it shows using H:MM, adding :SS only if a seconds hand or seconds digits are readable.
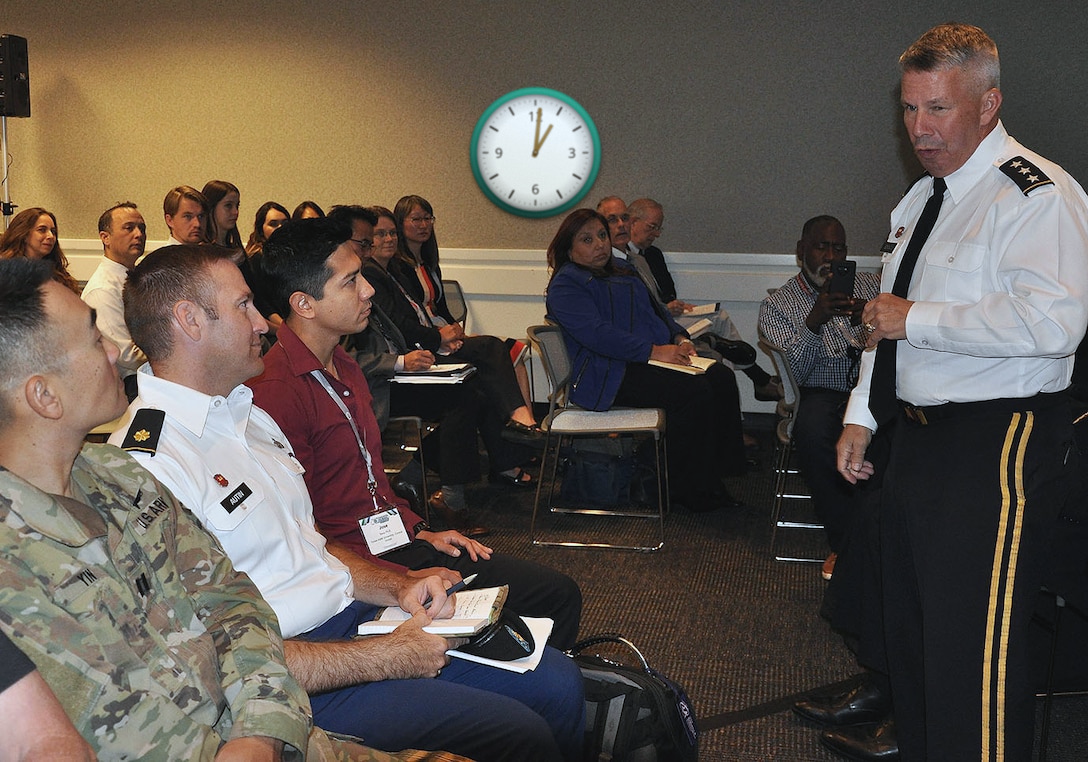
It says 1:01
